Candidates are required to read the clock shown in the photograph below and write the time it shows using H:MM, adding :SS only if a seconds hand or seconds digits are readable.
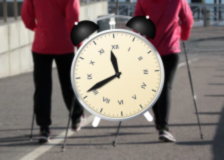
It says 11:41
